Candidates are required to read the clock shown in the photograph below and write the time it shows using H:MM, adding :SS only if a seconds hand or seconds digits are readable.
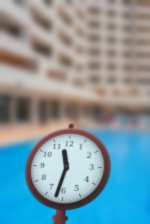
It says 11:32
